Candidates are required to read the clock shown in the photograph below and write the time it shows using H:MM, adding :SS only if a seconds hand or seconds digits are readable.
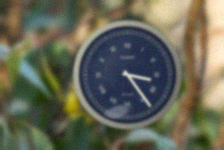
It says 3:24
